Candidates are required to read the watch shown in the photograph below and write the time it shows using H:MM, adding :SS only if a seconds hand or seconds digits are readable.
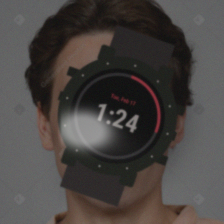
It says 1:24
